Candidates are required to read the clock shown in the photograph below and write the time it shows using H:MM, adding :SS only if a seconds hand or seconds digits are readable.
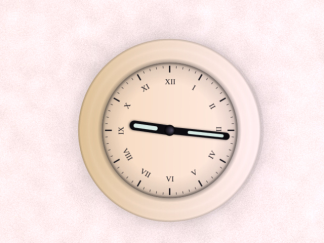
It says 9:16
